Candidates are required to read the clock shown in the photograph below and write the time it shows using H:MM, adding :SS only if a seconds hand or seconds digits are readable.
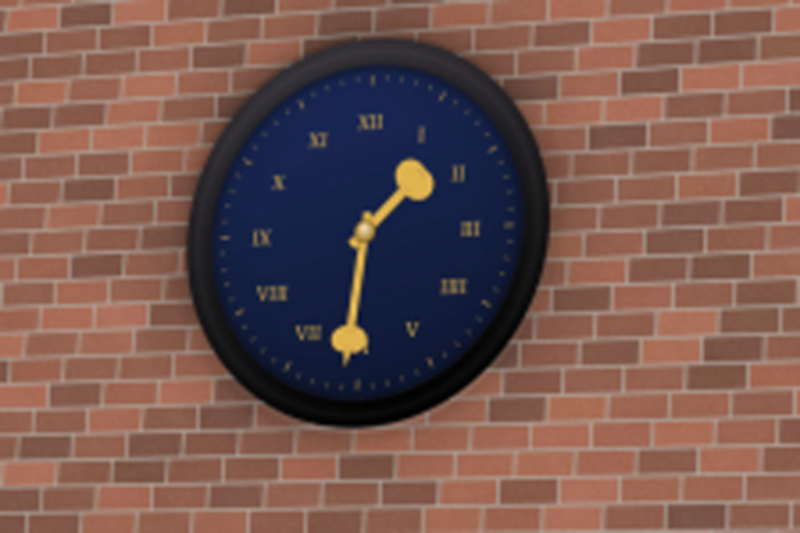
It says 1:31
